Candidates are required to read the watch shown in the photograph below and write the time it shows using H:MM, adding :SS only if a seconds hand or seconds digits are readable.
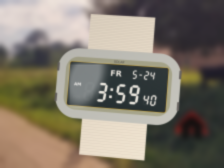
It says 3:59:40
